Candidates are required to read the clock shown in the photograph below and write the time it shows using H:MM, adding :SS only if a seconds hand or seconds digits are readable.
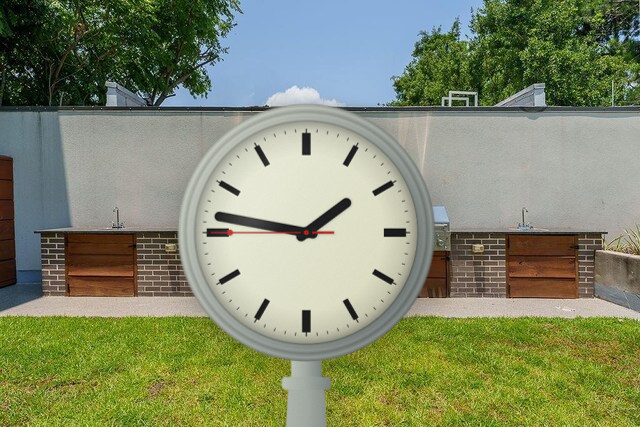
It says 1:46:45
